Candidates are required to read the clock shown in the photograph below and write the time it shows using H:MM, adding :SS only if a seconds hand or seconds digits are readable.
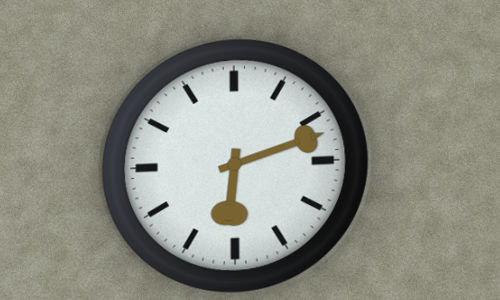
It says 6:12
